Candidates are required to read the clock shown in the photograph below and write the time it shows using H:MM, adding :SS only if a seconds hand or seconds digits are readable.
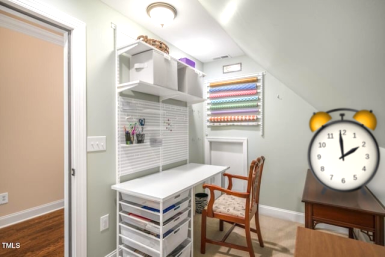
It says 1:59
